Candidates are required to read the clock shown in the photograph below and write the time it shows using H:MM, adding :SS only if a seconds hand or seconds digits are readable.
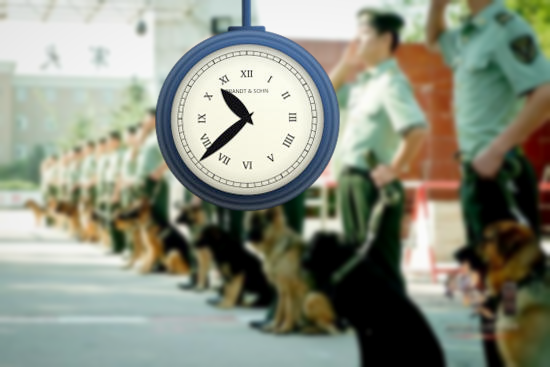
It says 10:38
